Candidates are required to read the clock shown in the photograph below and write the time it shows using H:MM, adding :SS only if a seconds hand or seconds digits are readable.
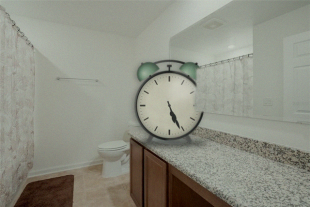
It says 5:26
